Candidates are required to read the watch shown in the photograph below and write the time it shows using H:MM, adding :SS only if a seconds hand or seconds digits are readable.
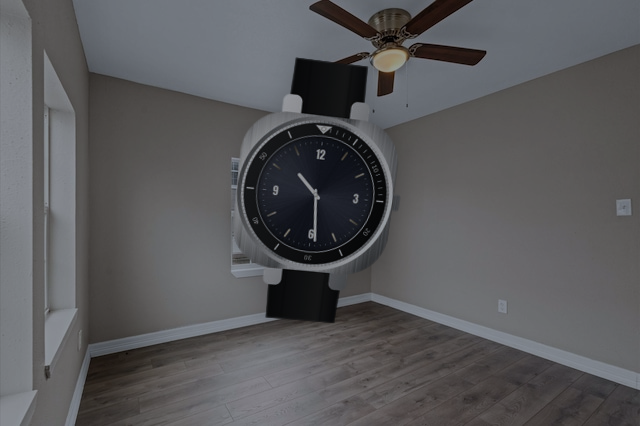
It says 10:29
